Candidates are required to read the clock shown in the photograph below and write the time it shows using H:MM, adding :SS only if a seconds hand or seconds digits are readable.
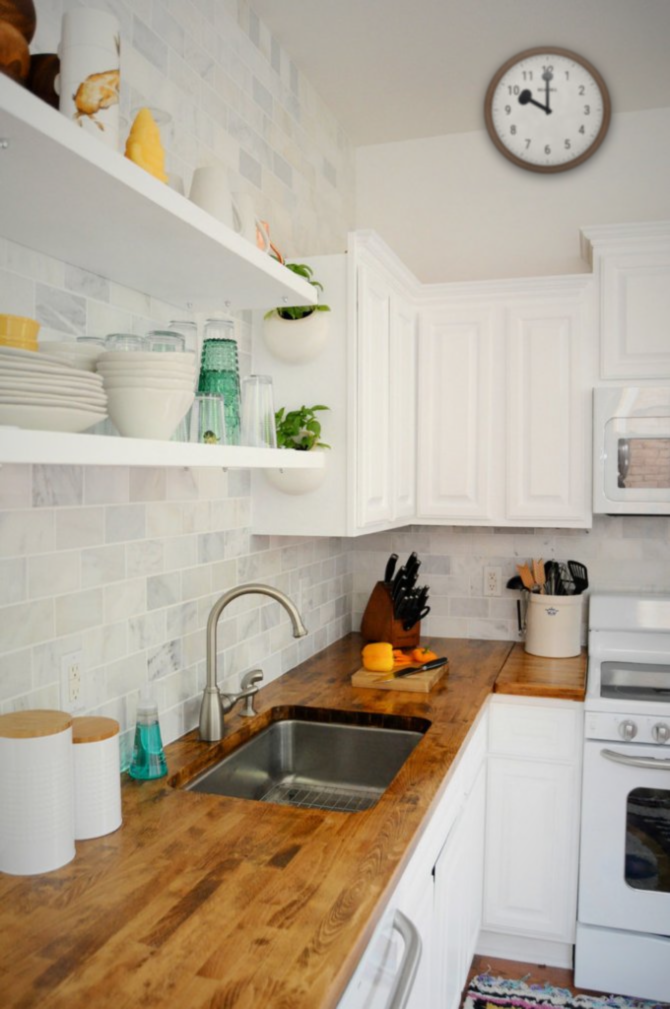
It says 10:00
